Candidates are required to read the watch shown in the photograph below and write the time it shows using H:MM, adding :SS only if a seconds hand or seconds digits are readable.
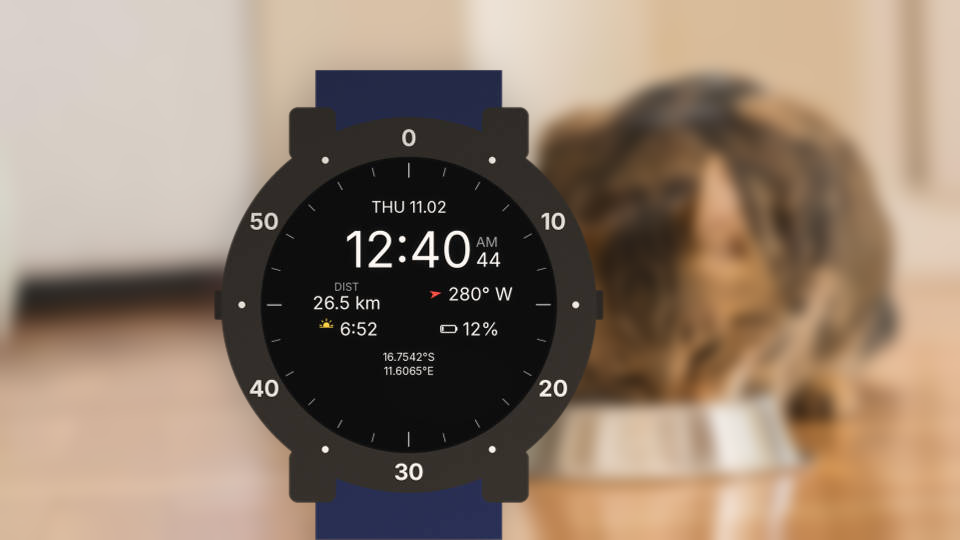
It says 12:40:44
